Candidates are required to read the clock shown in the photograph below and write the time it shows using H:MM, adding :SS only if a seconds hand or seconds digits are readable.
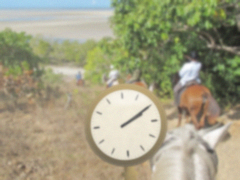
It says 2:10
